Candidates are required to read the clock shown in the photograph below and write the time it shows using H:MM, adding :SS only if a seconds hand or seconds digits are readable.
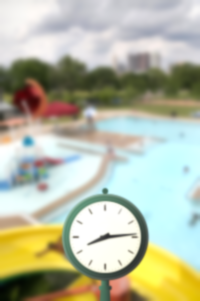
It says 8:14
